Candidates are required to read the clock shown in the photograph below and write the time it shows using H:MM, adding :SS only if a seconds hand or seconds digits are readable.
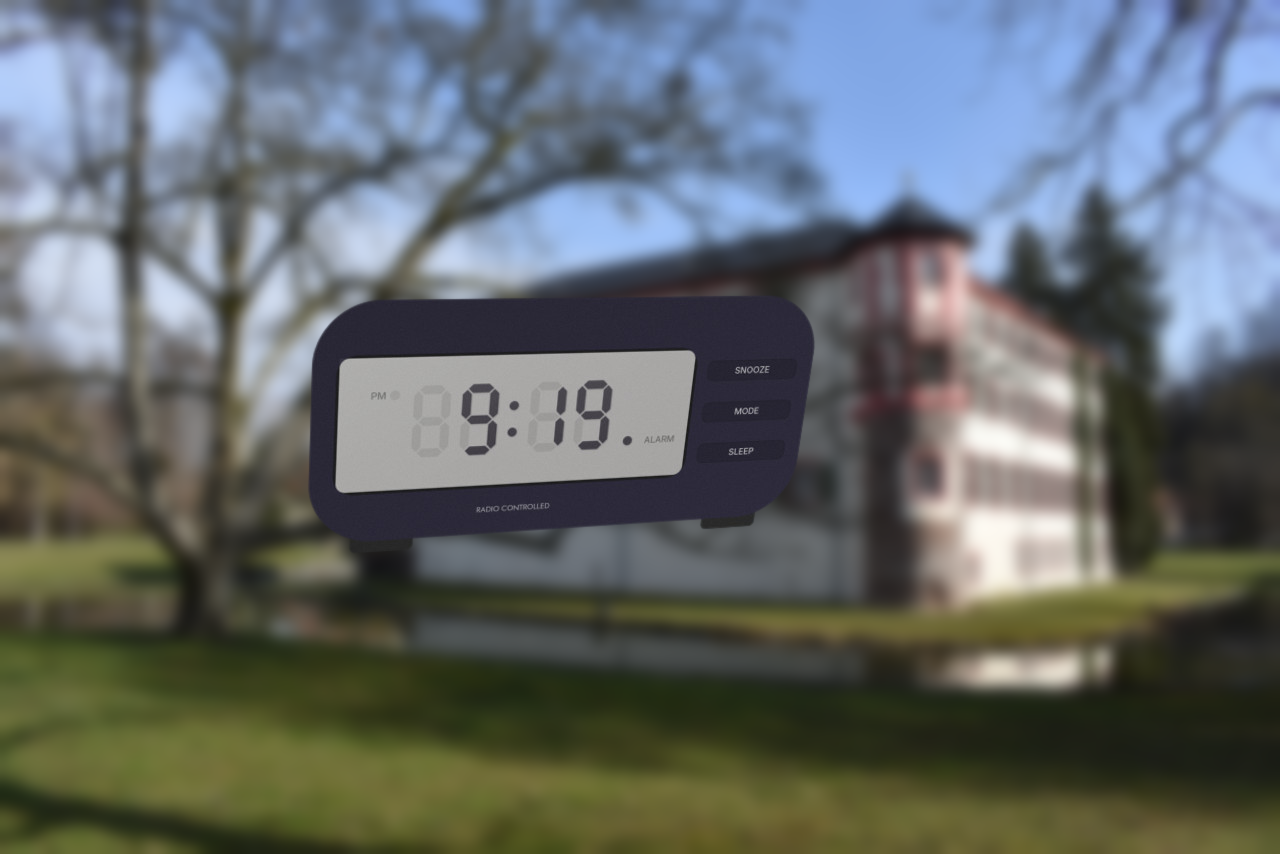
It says 9:19
